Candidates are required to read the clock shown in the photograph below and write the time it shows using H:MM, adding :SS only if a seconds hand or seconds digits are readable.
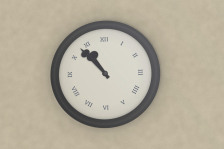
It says 10:53
